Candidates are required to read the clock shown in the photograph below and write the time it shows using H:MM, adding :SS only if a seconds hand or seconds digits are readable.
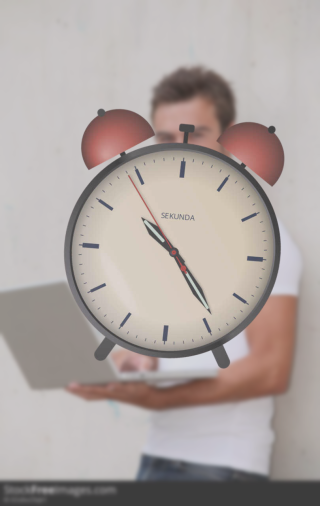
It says 10:23:54
